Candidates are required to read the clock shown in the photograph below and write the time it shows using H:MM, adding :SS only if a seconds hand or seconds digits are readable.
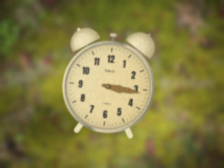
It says 3:16
